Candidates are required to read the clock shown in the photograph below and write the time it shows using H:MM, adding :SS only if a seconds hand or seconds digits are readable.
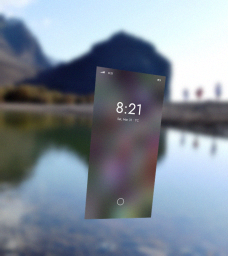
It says 8:21
